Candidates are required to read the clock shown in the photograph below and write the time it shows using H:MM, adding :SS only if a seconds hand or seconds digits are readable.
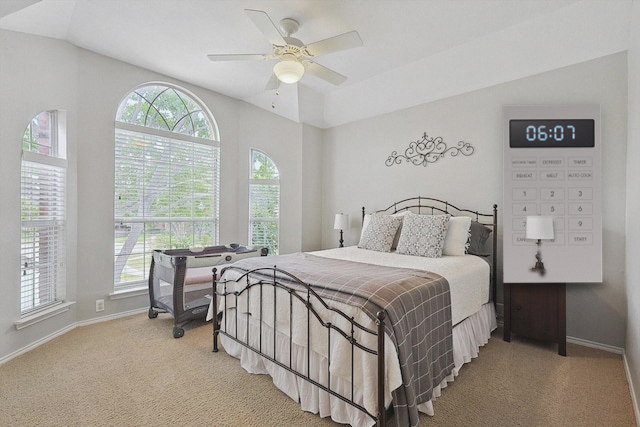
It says 6:07
